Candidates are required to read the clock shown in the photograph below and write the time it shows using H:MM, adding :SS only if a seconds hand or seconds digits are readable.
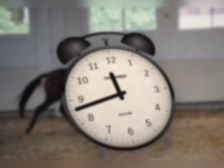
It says 11:43
